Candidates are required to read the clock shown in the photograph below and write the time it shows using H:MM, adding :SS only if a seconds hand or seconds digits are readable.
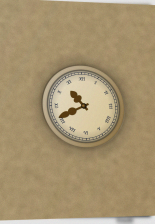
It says 10:41
